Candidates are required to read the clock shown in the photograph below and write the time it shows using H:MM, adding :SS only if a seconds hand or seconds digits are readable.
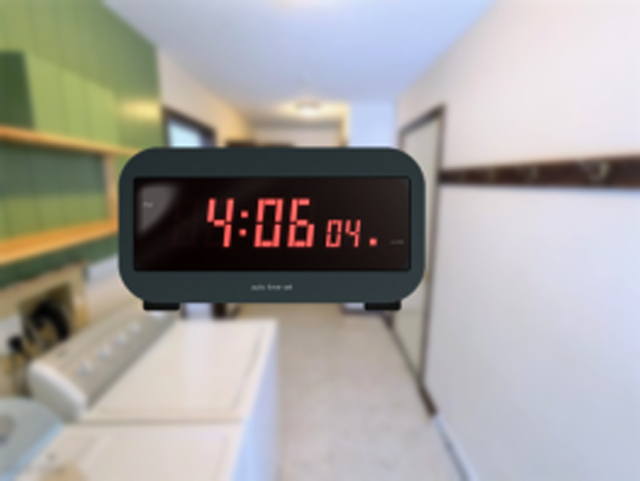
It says 4:06:04
